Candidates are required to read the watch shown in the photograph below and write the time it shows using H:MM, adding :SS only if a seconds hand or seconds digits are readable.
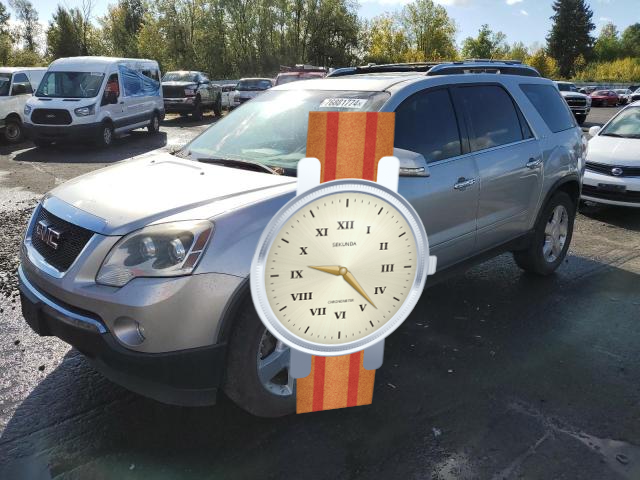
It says 9:23
